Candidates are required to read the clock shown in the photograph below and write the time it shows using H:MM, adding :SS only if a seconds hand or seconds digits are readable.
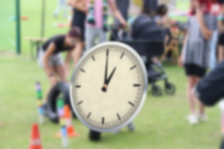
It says 1:00
